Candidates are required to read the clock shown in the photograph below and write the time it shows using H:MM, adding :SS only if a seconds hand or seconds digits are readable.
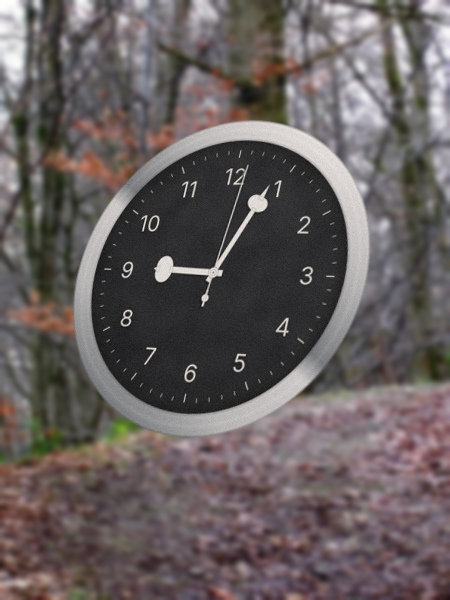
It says 9:04:01
